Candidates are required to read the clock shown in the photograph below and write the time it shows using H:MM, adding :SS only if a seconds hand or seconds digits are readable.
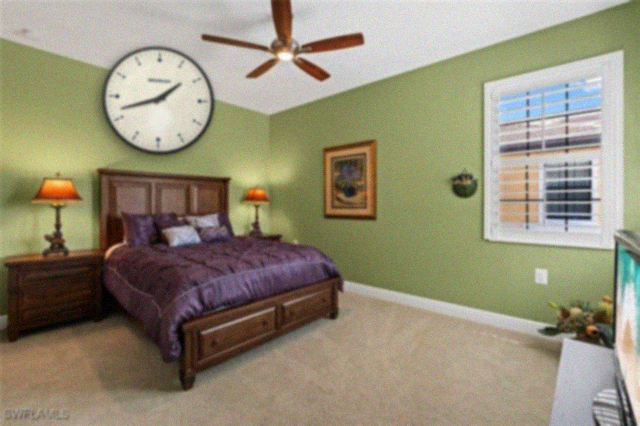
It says 1:42
